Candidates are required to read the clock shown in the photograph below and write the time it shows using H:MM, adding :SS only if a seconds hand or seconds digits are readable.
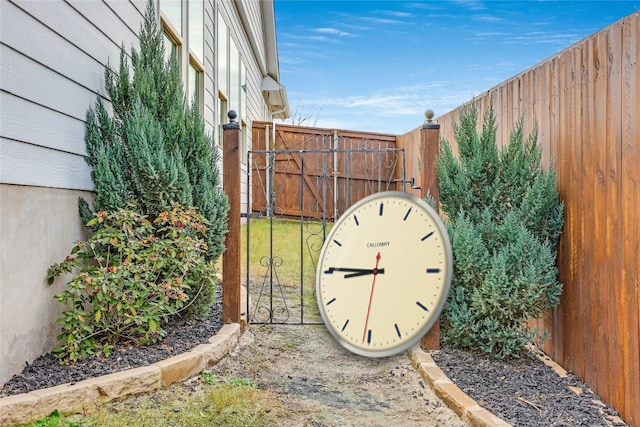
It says 8:45:31
